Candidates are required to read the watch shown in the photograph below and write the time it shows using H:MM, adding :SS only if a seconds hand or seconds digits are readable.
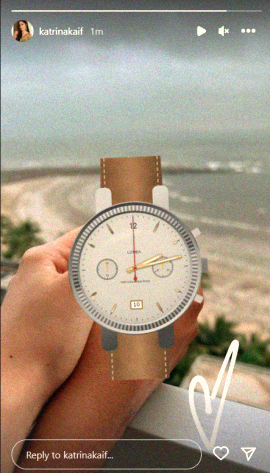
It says 2:13
